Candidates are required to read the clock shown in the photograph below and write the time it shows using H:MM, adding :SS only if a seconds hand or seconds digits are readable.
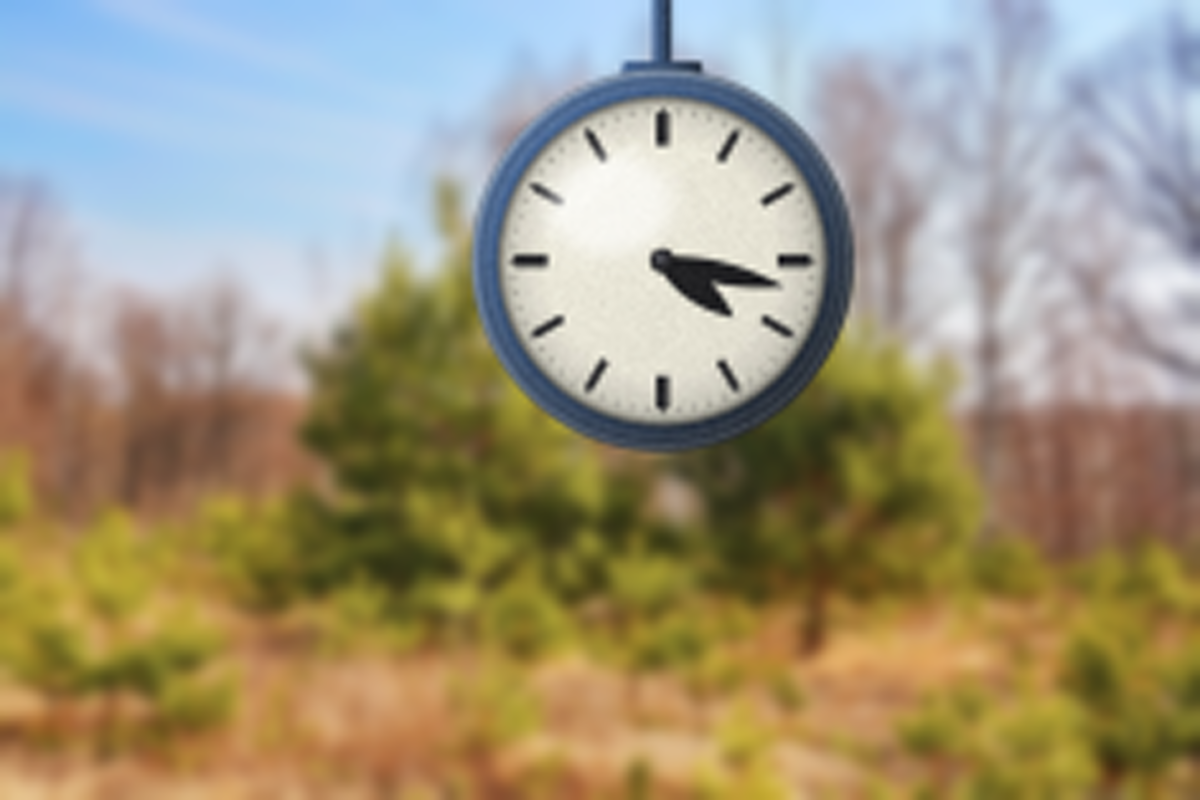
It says 4:17
